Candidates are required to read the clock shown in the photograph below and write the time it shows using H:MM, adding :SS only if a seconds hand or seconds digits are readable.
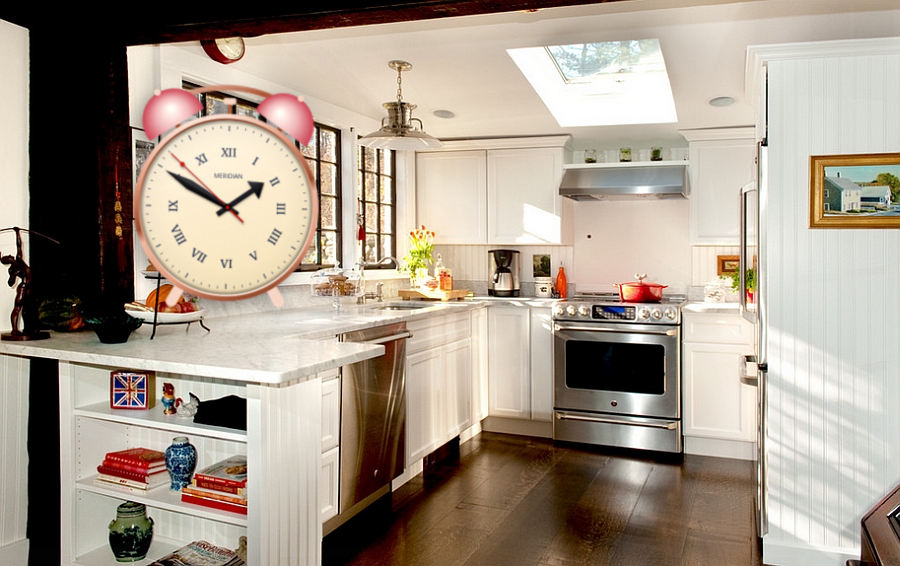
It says 1:49:52
